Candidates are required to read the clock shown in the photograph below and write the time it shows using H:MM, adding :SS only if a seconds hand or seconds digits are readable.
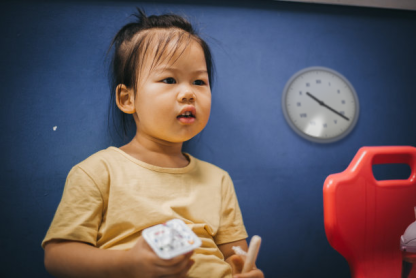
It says 10:21
